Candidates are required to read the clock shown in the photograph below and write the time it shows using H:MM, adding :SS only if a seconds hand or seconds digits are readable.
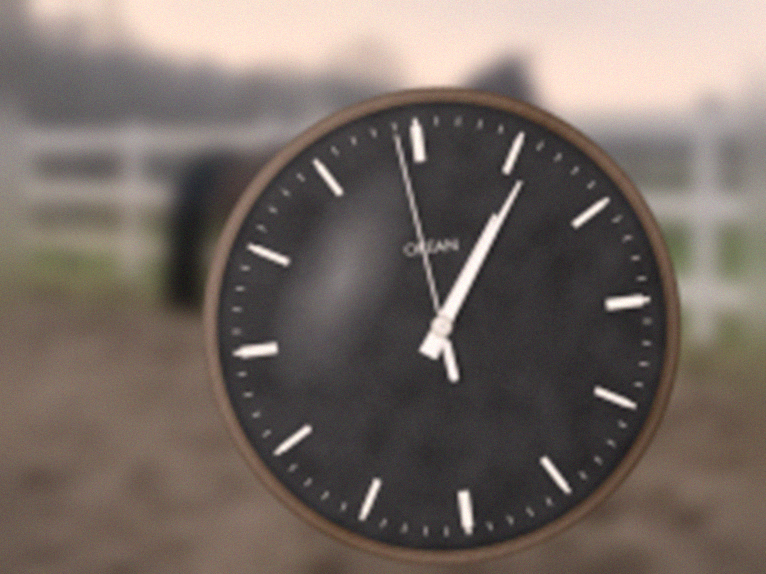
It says 1:05:59
